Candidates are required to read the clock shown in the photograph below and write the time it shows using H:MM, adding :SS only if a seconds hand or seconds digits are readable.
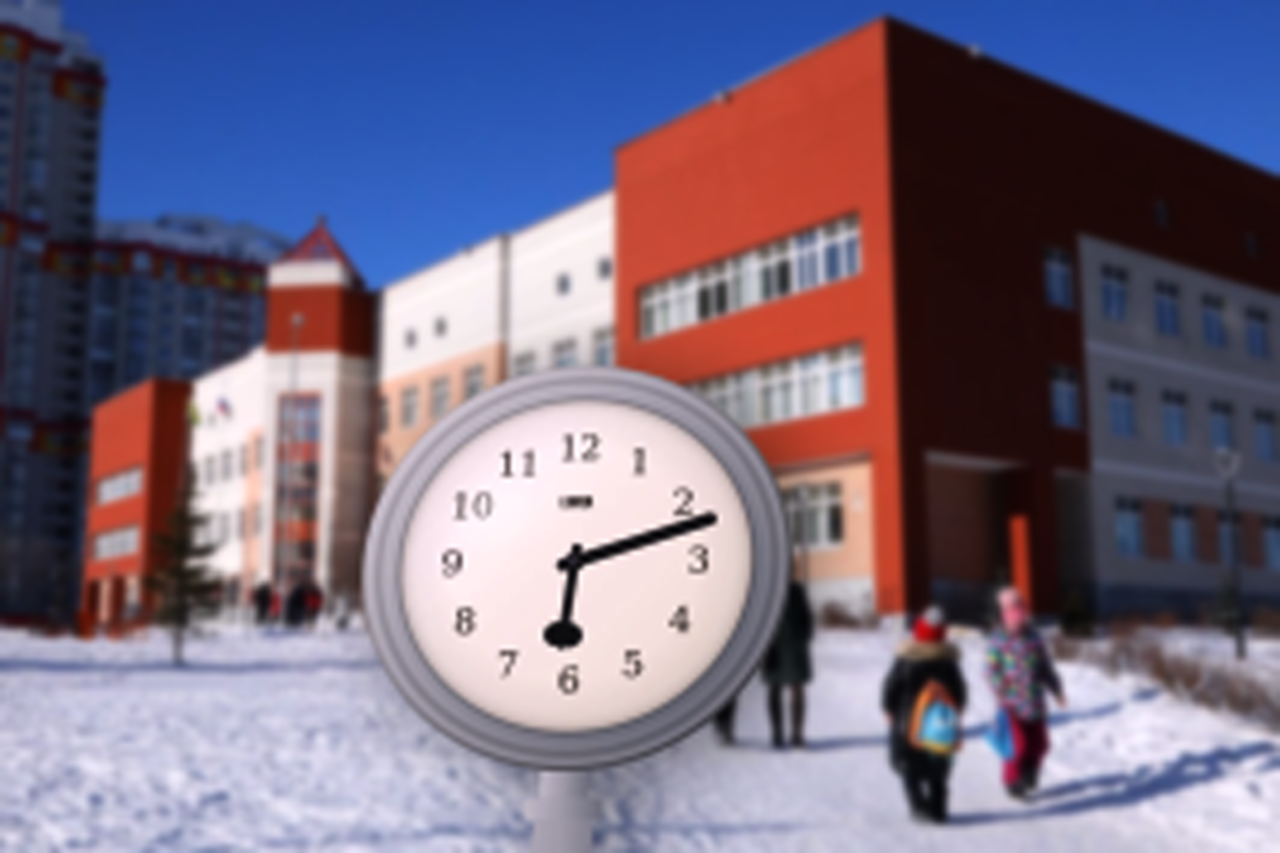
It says 6:12
